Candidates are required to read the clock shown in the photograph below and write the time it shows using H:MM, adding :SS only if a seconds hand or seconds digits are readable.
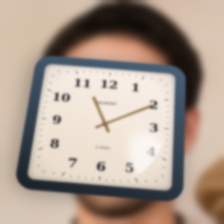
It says 11:10
